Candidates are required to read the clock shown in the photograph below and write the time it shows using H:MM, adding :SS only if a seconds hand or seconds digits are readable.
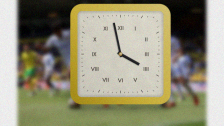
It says 3:58
